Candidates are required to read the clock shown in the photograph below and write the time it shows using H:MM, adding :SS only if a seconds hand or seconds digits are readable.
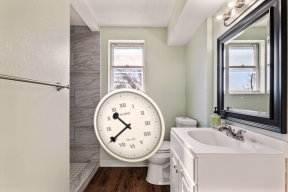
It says 10:40
